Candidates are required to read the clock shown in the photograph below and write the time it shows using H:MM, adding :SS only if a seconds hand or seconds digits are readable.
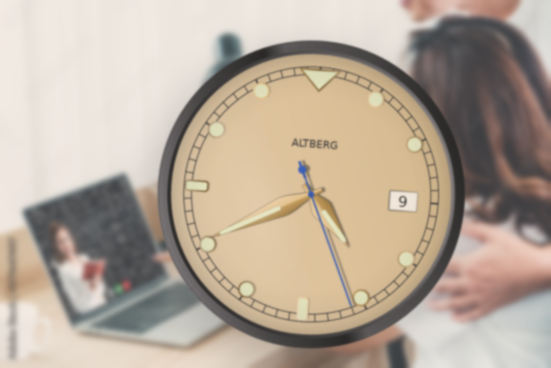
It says 4:40:26
